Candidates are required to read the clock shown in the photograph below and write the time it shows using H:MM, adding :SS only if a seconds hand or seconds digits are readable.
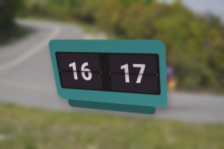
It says 16:17
